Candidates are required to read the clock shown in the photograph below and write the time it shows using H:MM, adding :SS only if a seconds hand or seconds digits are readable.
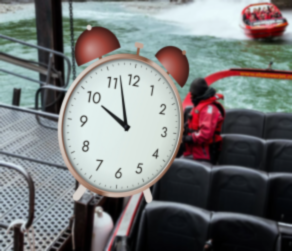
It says 9:57
